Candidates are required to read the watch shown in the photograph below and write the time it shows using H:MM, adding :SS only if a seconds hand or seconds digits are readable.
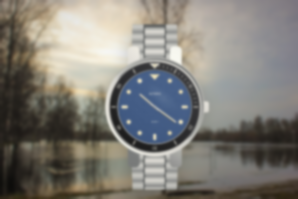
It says 10:21
